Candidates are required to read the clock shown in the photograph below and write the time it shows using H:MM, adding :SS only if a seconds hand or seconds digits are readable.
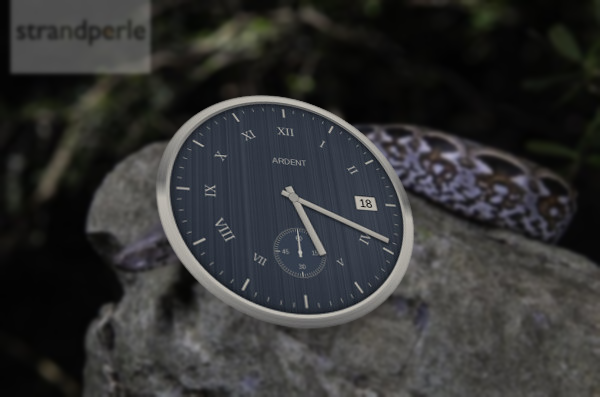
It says 5:19
